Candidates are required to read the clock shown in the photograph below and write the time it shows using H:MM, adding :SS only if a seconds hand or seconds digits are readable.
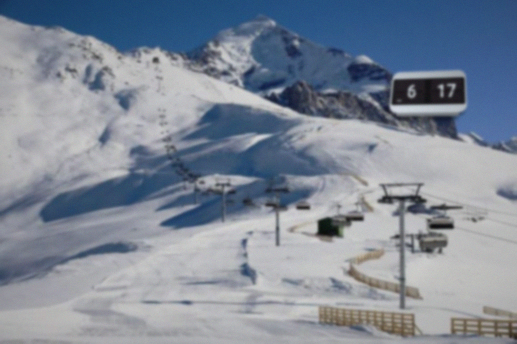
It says 6:17
